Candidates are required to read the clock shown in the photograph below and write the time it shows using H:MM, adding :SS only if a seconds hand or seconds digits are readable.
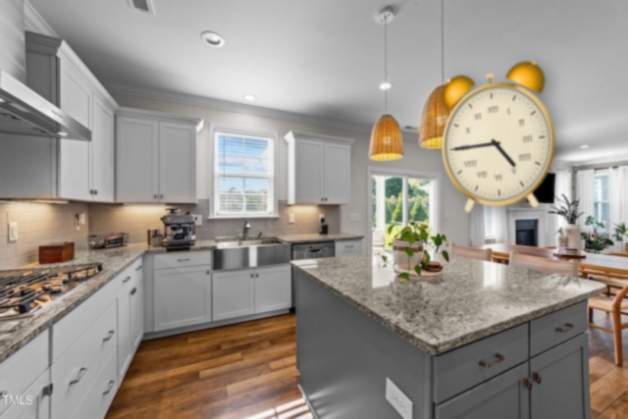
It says 4:45
